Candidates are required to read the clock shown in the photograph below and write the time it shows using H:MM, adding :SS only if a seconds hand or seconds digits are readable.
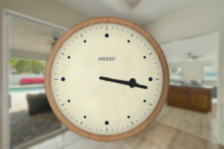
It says 3:17
